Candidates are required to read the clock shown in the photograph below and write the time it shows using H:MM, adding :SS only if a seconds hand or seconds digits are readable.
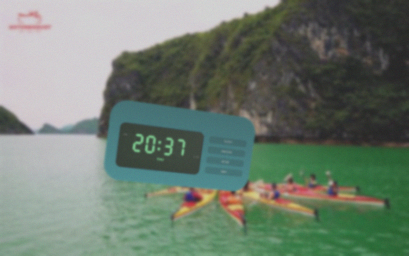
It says 20:37
